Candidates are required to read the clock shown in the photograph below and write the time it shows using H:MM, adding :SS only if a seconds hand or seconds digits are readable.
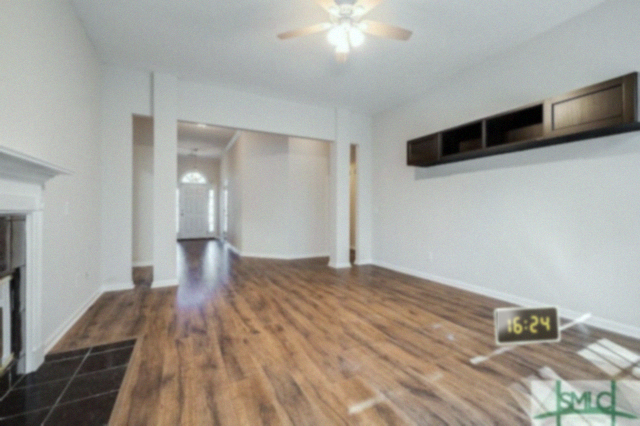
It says 16:24
